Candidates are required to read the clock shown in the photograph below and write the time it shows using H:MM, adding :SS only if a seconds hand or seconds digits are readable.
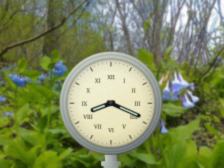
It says 8:19
